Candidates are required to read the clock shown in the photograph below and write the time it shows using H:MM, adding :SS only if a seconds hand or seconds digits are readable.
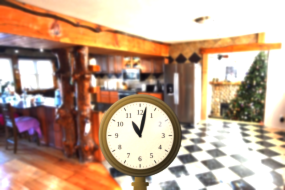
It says 11:02
